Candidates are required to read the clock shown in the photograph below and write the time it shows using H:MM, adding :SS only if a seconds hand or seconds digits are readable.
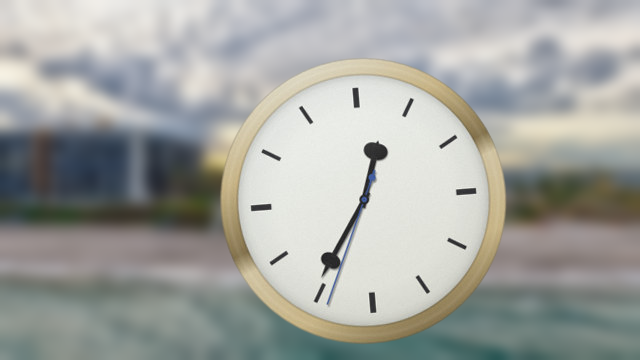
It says 12:35:34
